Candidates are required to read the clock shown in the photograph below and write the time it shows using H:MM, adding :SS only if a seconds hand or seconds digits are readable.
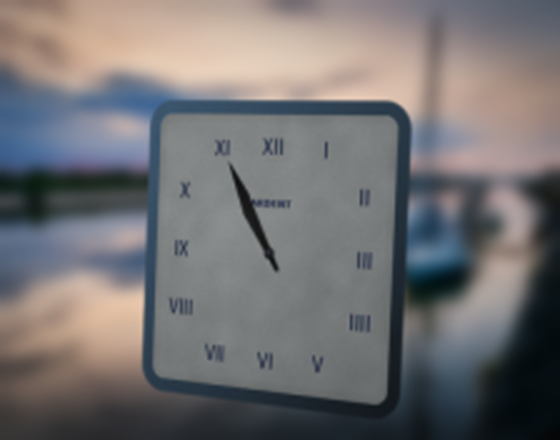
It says 10:55
